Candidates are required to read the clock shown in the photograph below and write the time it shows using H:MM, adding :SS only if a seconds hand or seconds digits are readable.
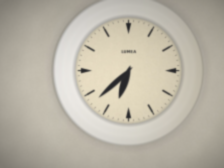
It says 6:38
